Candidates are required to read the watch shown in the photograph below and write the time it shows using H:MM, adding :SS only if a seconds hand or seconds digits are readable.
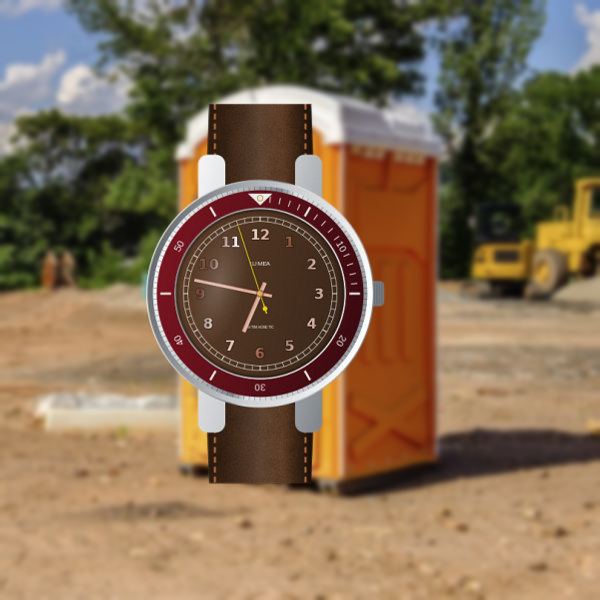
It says 6:46:57
